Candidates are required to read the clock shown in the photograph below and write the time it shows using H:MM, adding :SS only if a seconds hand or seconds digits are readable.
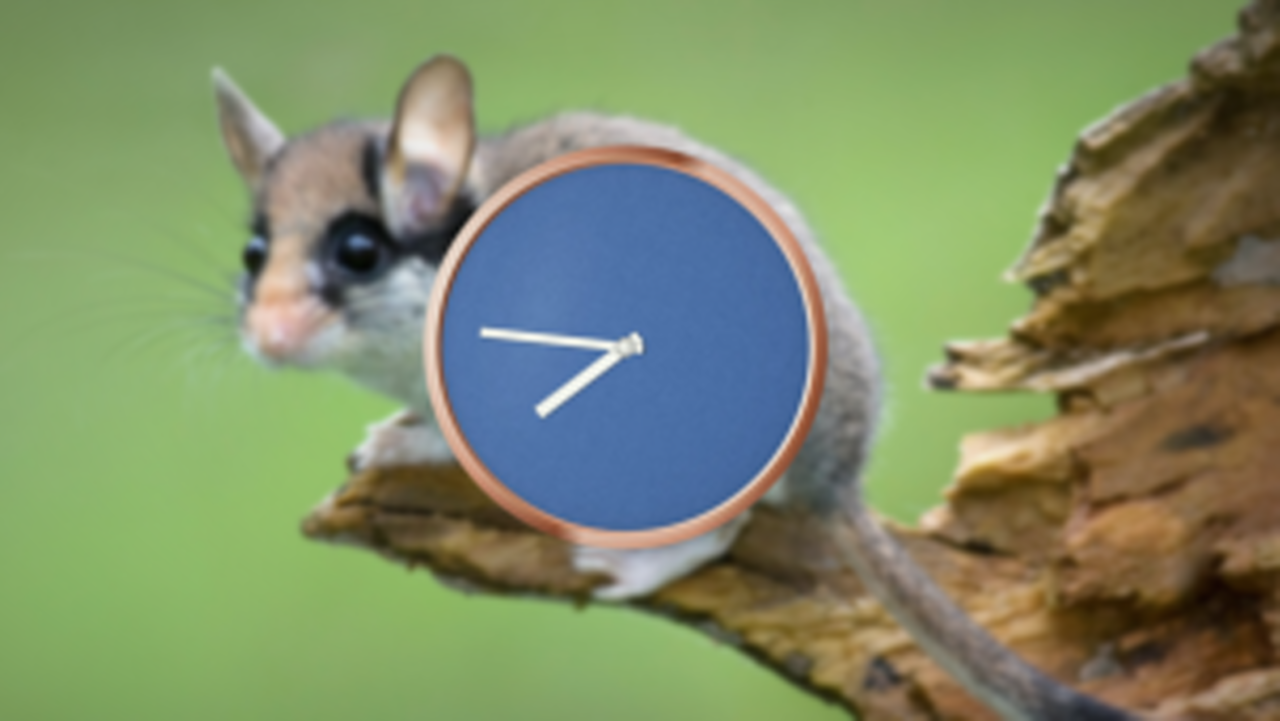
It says 7:46
